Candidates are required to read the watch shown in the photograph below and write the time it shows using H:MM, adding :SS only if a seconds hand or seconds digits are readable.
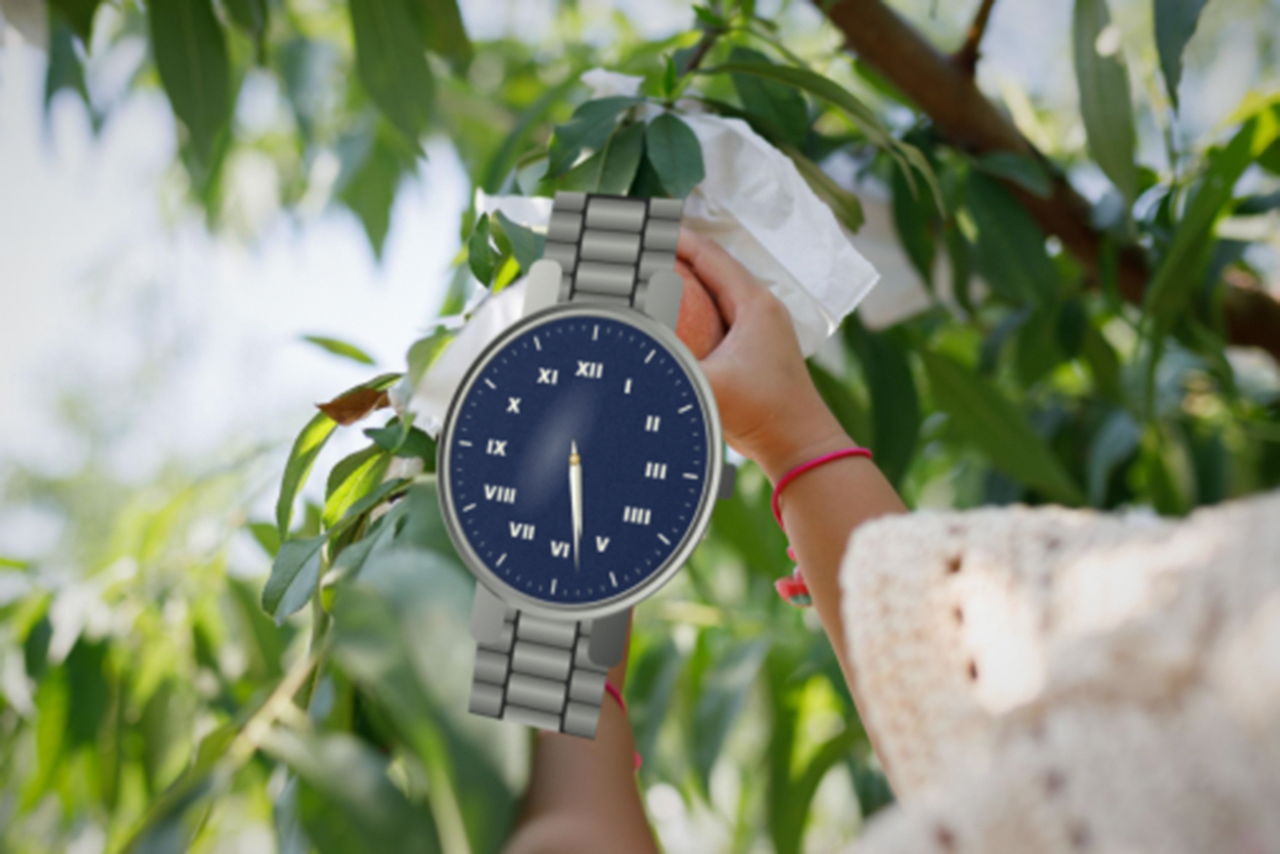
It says 5:28
